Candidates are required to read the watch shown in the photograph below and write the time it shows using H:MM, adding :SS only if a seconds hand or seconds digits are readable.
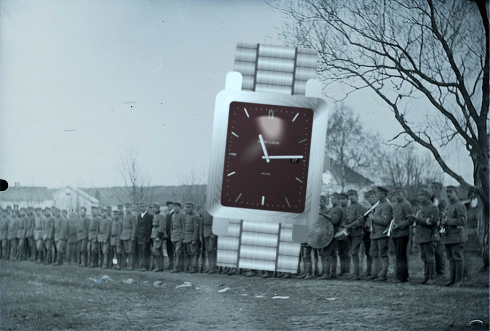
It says 11:14
